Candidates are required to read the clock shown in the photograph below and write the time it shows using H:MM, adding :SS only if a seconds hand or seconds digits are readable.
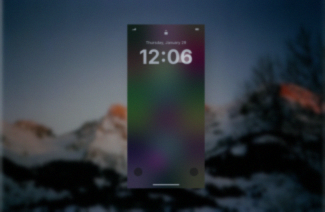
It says 12:06
